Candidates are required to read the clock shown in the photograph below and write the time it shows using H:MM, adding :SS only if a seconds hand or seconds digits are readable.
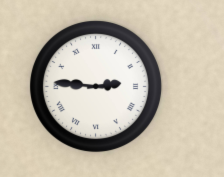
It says 2:46
